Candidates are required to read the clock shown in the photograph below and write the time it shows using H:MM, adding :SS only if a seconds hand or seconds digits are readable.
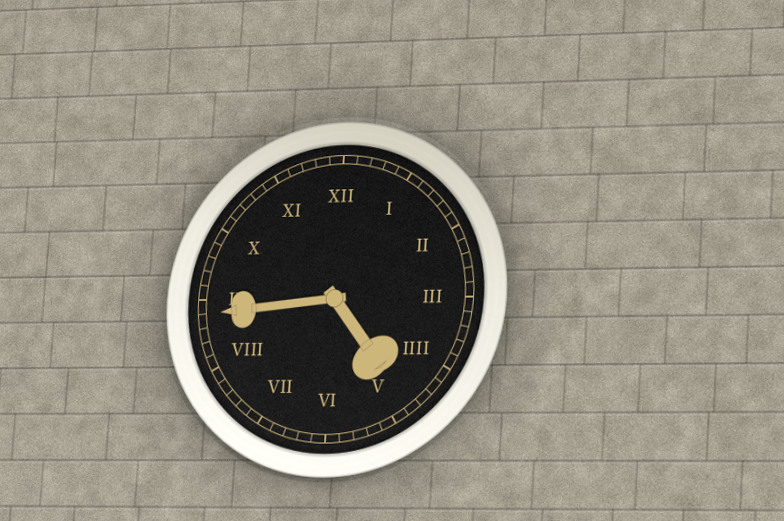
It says 4:44
